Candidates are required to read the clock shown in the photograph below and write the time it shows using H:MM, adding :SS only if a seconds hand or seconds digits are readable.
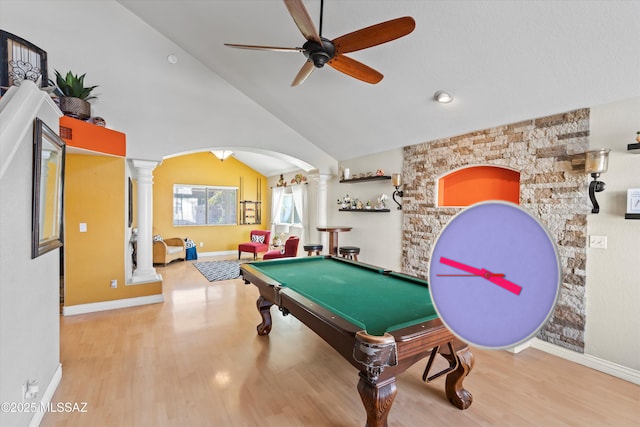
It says 3:47:45
